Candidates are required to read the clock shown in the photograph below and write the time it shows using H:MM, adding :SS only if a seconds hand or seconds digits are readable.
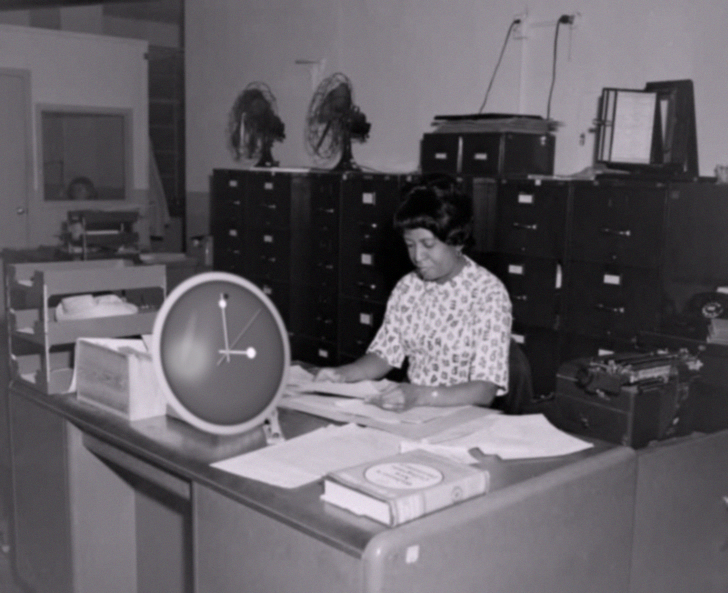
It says 2:59:07
